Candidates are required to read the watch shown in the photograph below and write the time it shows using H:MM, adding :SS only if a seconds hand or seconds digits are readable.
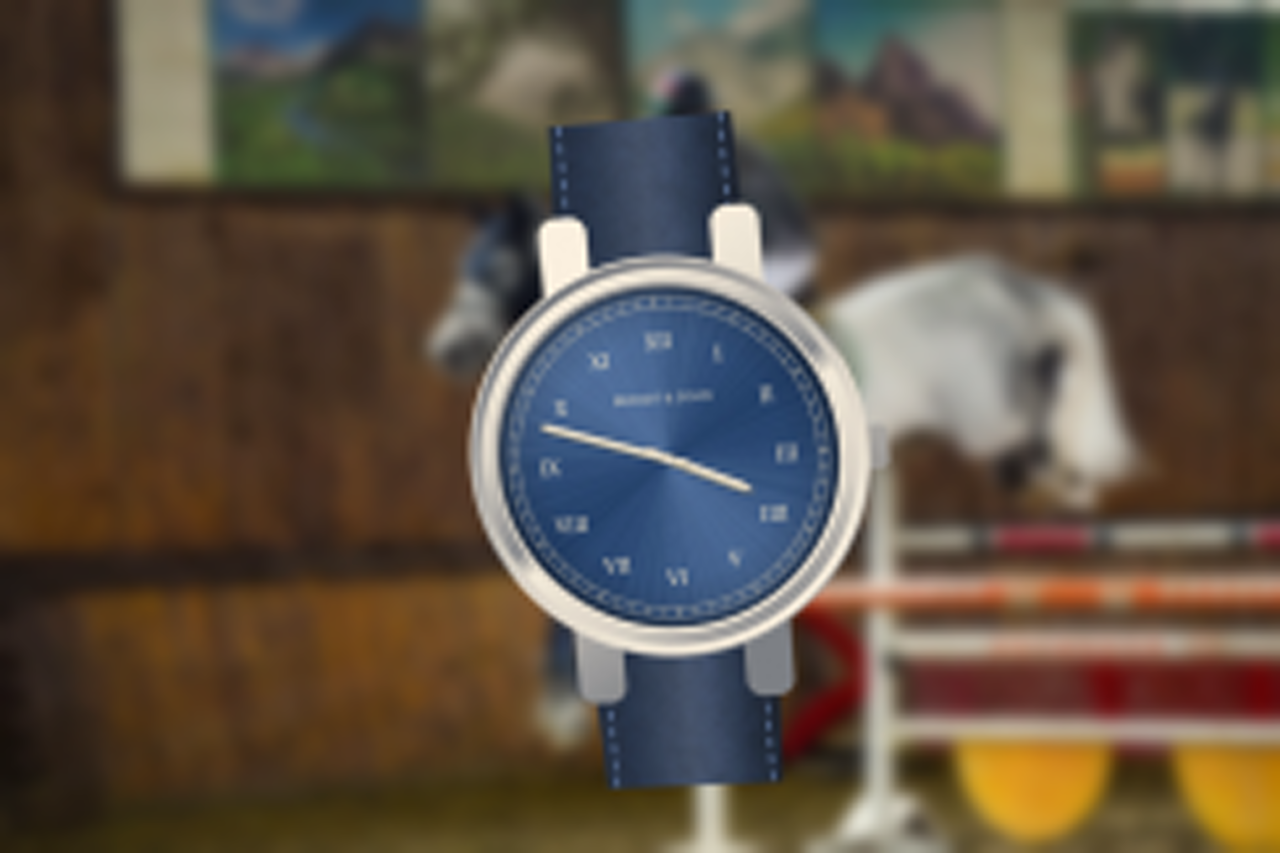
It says 3:48
